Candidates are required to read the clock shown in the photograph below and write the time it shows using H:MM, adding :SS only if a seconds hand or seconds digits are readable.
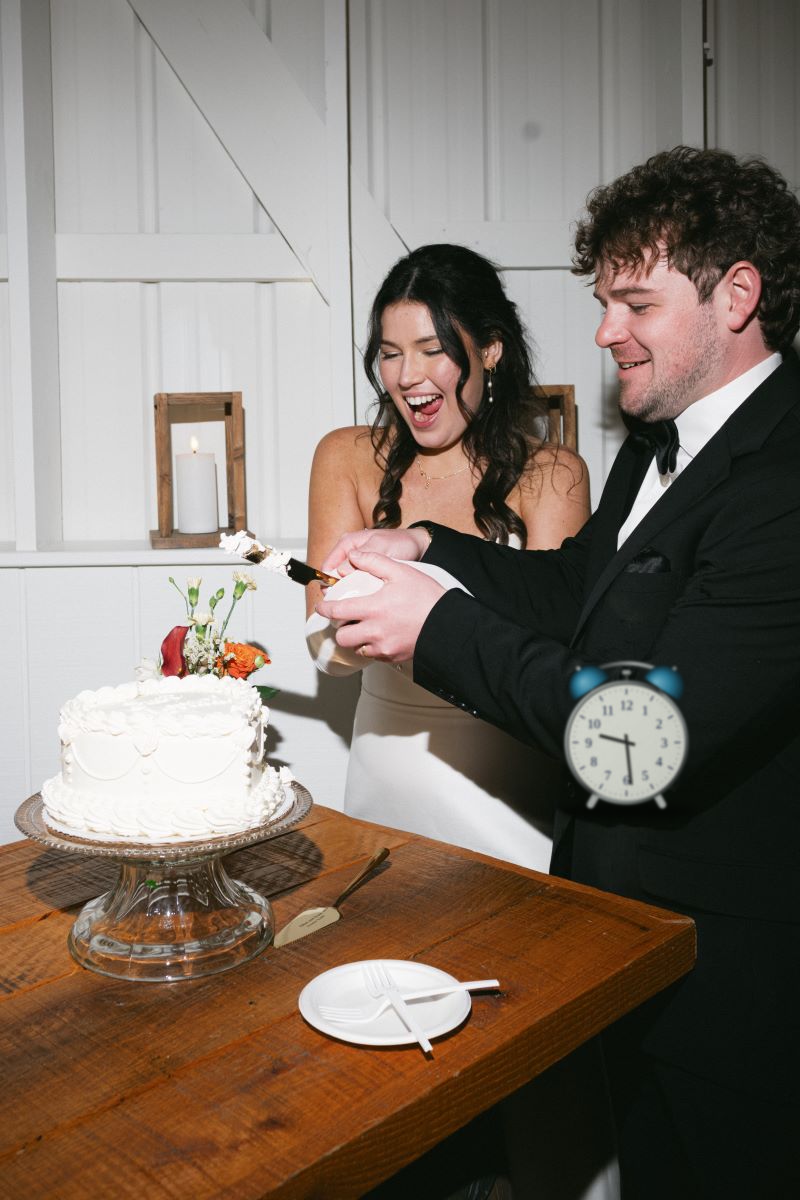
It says 9:29
